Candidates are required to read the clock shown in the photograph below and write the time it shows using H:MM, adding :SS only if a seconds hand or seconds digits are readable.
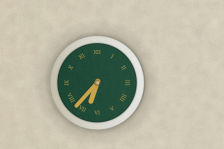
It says 6:37
